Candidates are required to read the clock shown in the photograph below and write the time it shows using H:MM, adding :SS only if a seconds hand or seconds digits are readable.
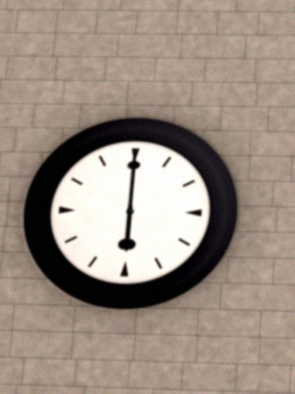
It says 6:00
